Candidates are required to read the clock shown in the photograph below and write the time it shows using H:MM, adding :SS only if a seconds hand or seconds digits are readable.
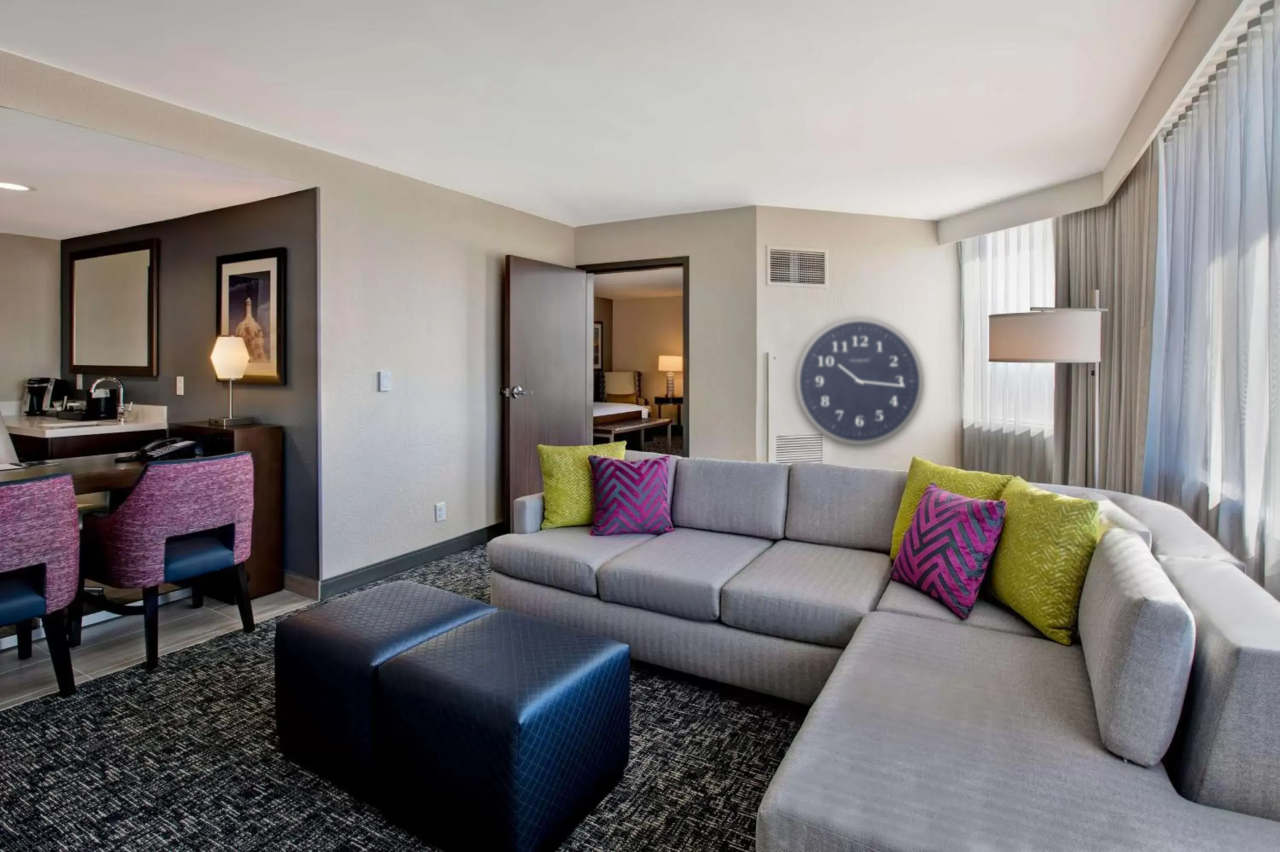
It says 10:16
